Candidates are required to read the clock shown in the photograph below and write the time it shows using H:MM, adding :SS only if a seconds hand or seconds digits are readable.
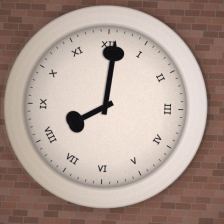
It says 8:01
